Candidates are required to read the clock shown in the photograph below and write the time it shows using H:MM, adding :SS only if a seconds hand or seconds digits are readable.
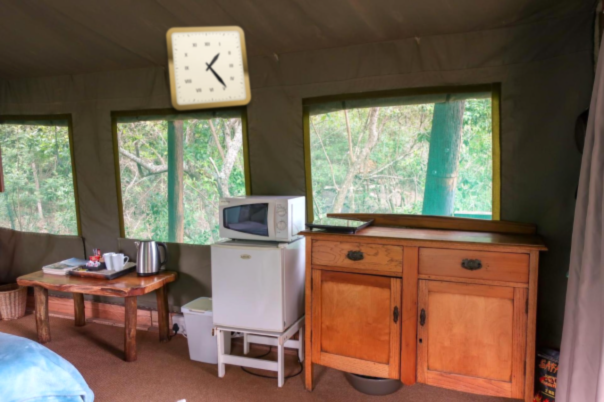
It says 1:24
